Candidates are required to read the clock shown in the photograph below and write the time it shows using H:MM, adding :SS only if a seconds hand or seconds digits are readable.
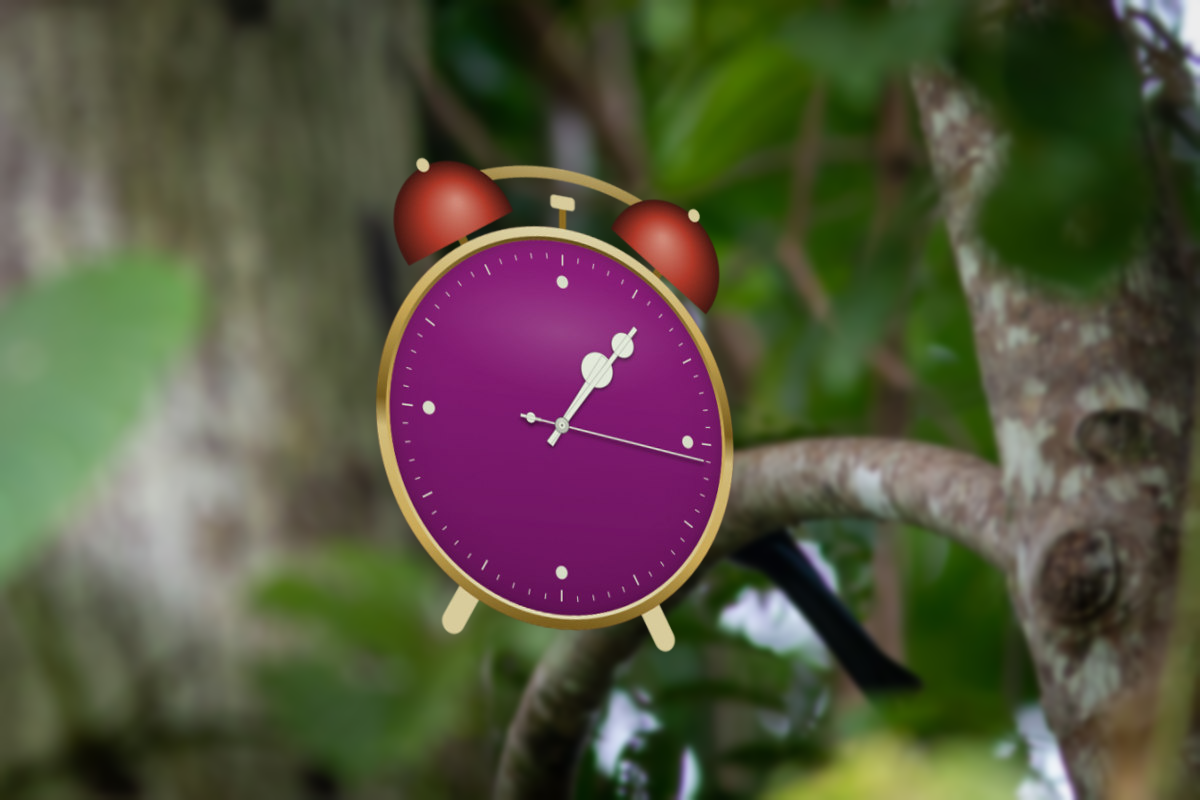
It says 1:06:16
